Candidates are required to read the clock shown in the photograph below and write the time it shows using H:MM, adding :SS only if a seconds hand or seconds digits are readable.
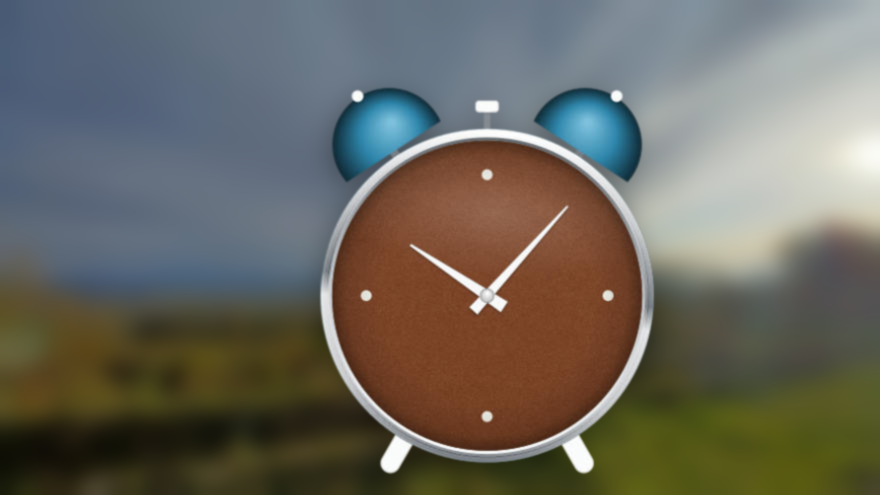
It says 10:07
